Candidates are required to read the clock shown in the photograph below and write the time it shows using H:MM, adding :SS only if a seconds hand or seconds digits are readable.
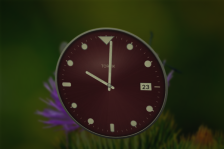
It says 10:01
